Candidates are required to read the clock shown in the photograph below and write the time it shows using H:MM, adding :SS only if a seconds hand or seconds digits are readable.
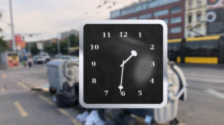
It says 1:31
